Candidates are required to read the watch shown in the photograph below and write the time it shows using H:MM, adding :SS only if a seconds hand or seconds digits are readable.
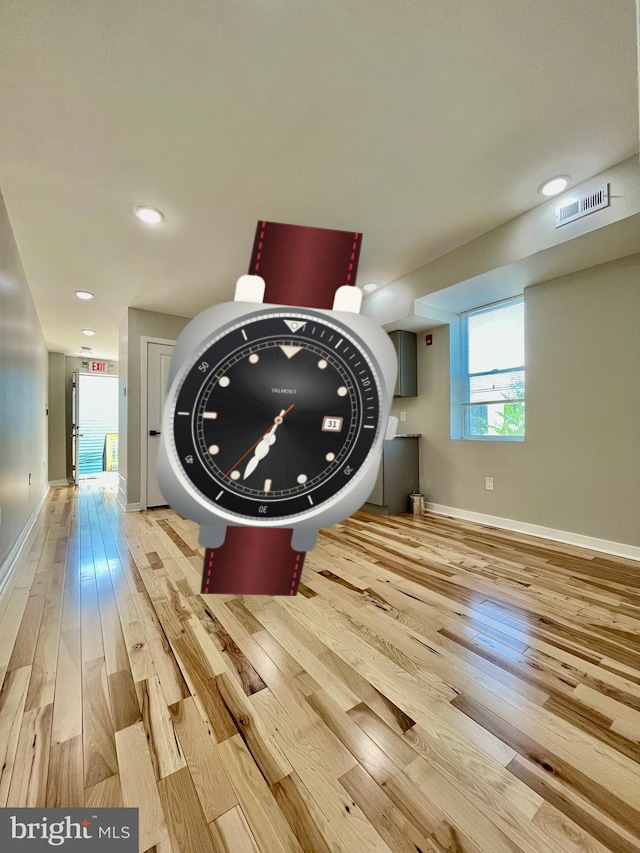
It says 6:33:36
